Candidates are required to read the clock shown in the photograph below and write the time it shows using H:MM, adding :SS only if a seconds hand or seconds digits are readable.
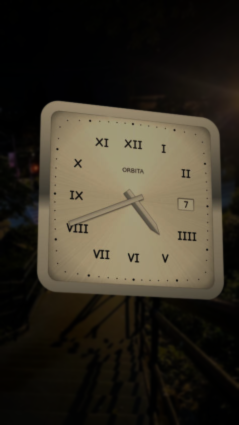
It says 4:41
